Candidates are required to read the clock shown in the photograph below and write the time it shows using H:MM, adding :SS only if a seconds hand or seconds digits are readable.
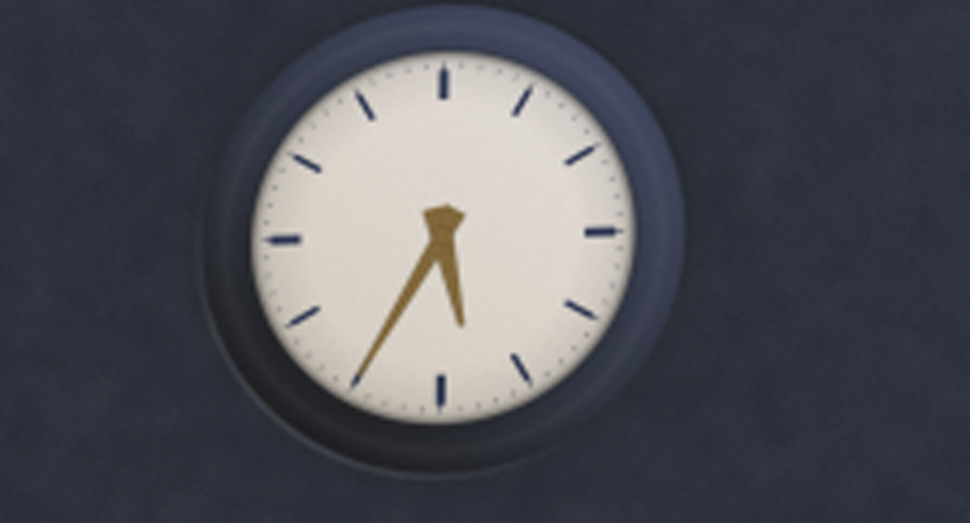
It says 5:35
